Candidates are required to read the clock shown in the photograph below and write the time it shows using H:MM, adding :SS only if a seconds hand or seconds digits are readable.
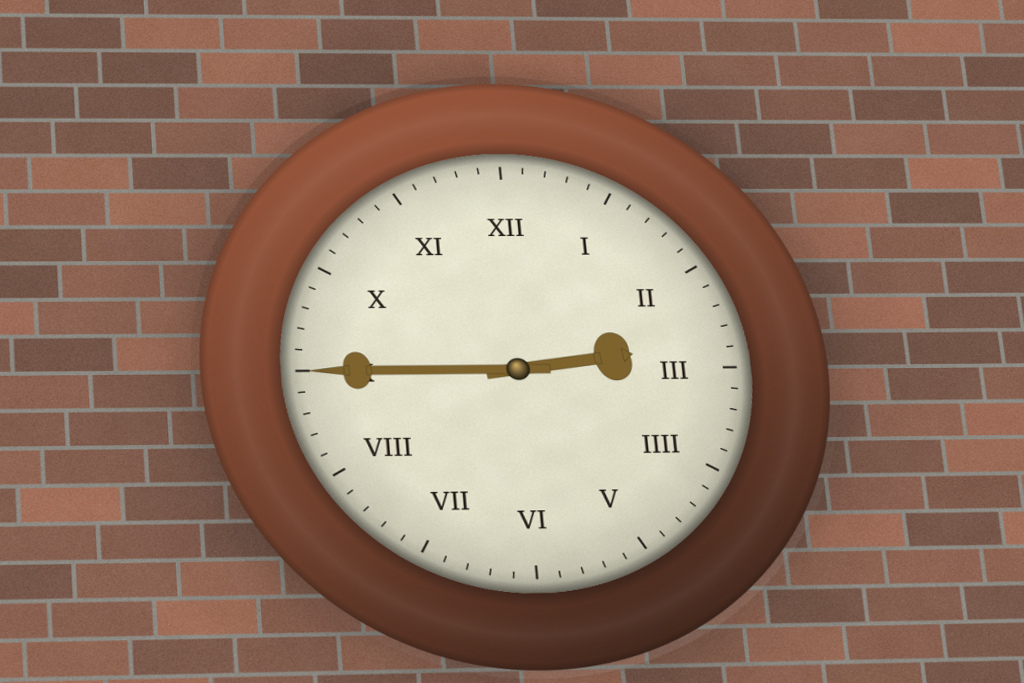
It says 2:45
